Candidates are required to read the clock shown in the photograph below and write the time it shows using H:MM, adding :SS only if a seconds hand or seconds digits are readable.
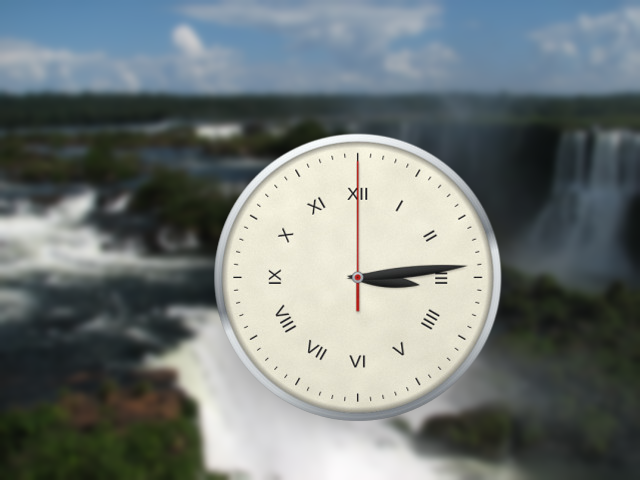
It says 3:14:00
